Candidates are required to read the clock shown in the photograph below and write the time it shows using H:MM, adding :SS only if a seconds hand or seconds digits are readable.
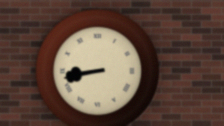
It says 8:43
